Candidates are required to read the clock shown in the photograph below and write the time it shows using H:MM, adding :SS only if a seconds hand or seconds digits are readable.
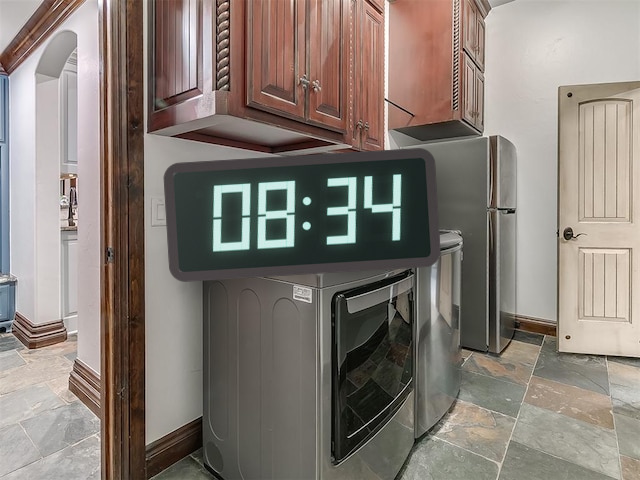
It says 8:34
